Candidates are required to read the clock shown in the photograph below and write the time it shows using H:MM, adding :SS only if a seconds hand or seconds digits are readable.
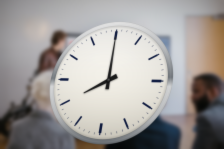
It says 8:00
